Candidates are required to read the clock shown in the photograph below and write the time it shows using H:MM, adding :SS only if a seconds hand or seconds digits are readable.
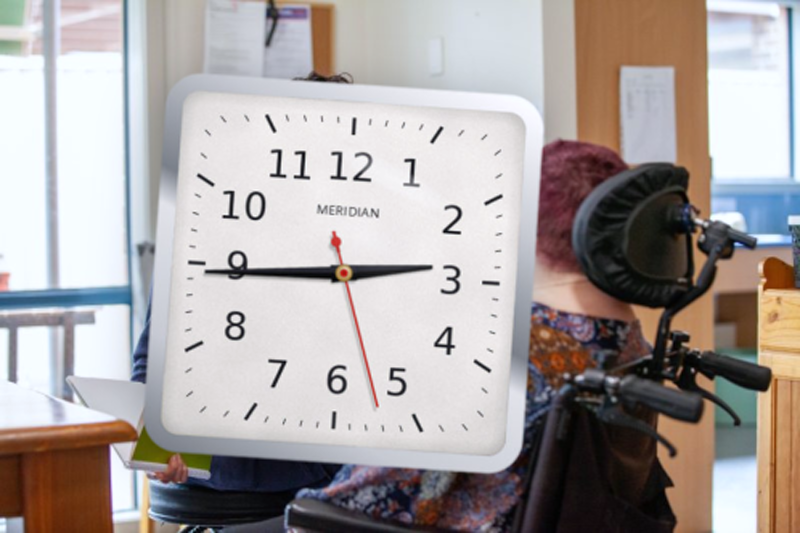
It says 2:44:27
